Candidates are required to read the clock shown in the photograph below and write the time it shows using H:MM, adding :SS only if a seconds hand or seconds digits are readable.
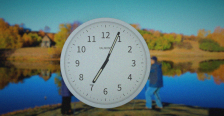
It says 7:04
